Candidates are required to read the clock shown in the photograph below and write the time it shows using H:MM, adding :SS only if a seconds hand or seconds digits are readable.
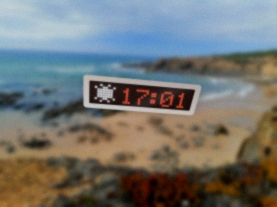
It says 17:01
